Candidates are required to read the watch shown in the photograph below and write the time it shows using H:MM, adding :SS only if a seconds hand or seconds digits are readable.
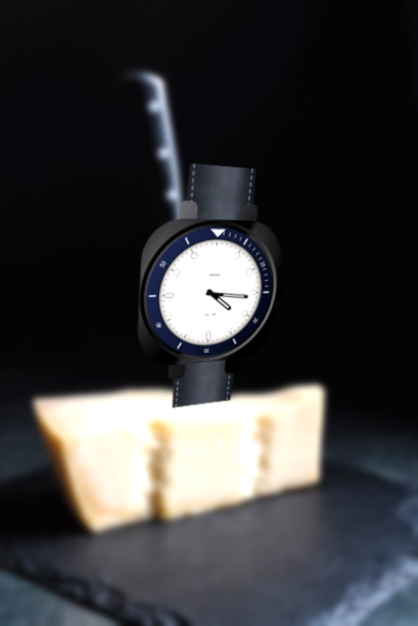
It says 4:16
